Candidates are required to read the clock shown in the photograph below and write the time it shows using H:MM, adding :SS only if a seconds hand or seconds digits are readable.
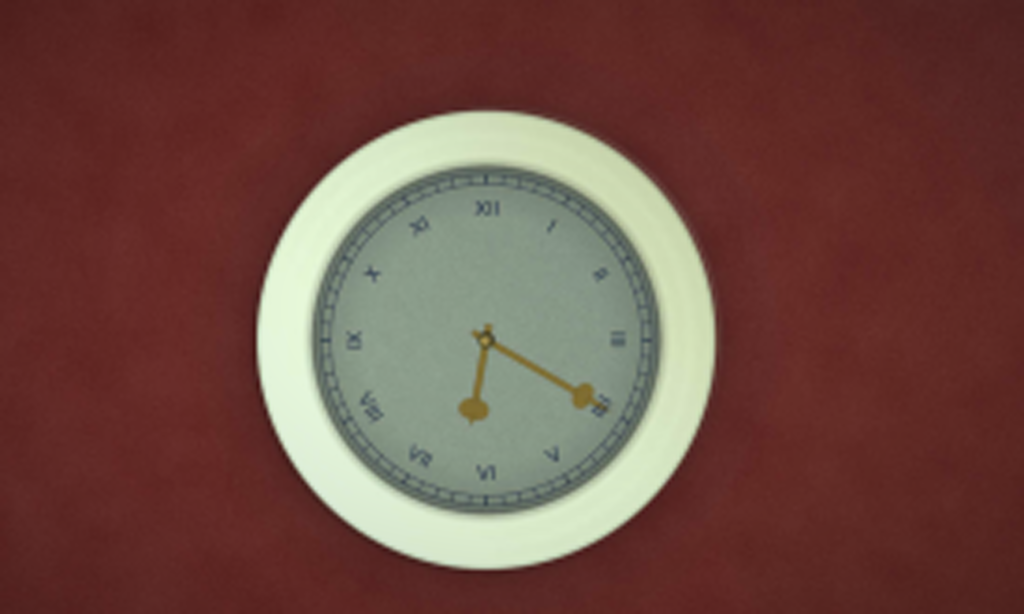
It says 6:20
